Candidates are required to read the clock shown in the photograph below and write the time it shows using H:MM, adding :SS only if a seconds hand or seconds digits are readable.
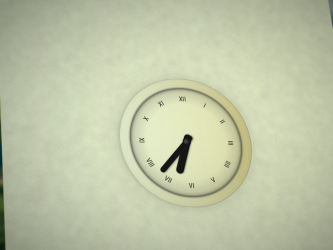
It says 6:37
